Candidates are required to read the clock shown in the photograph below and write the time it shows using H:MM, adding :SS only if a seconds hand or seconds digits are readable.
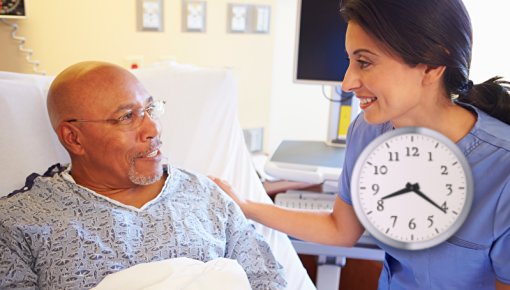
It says 8:21
